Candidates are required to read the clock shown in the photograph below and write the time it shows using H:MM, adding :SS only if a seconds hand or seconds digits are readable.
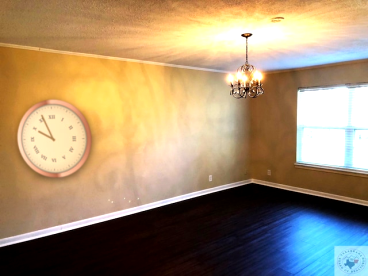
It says 9:56
